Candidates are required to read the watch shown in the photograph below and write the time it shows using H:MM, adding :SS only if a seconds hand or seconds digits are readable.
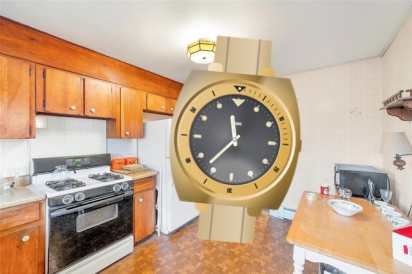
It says 11:37
